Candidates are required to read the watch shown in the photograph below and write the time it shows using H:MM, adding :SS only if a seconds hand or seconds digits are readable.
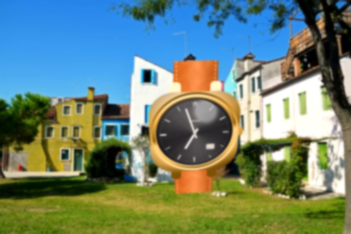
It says 6:57
